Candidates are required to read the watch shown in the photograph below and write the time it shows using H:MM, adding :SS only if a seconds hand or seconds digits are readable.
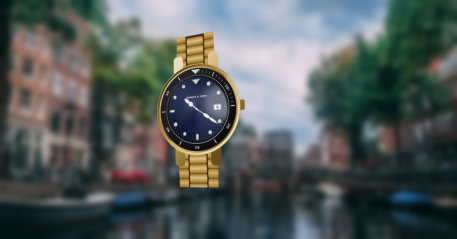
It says 10:21
